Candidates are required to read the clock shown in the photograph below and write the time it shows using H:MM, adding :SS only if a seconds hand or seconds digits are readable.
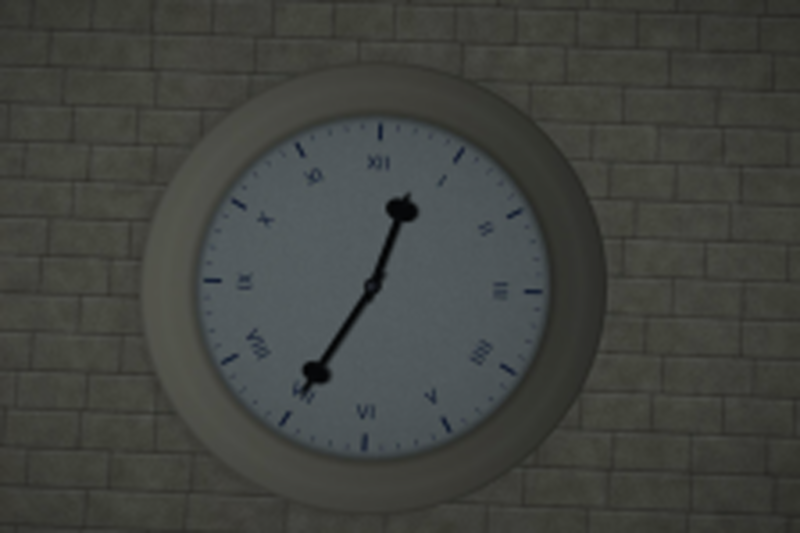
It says 12:35
